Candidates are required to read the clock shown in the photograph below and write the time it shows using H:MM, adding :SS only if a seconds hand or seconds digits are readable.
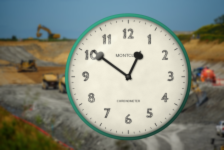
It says 12:51
